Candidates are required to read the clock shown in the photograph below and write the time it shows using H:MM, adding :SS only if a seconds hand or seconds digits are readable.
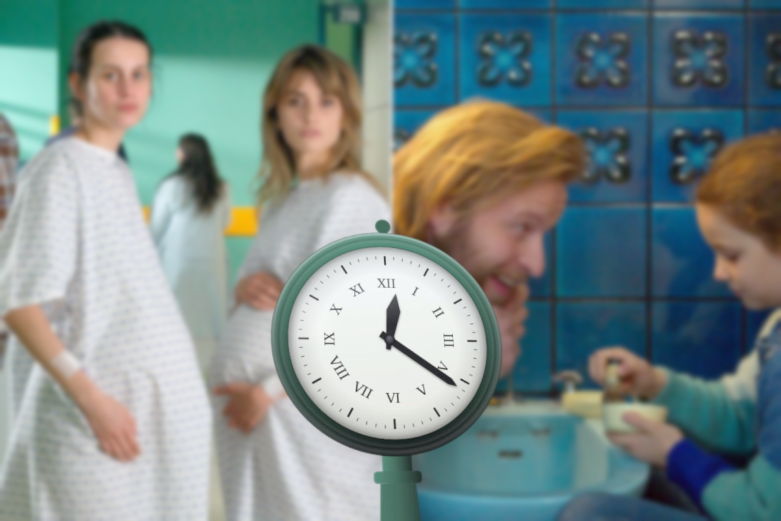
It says 12:21
